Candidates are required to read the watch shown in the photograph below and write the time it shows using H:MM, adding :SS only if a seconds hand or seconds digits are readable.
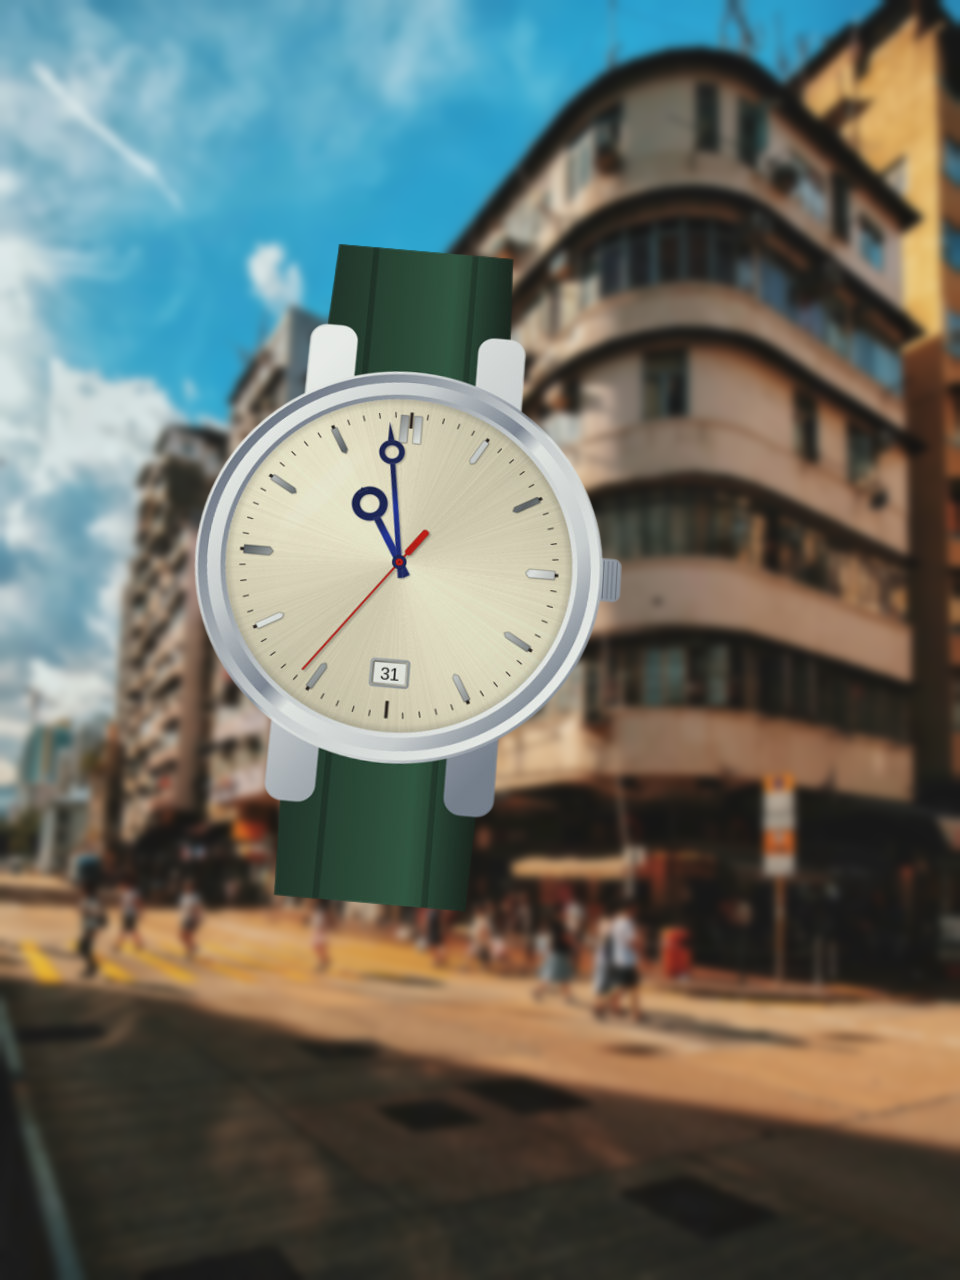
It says 10:58:36
